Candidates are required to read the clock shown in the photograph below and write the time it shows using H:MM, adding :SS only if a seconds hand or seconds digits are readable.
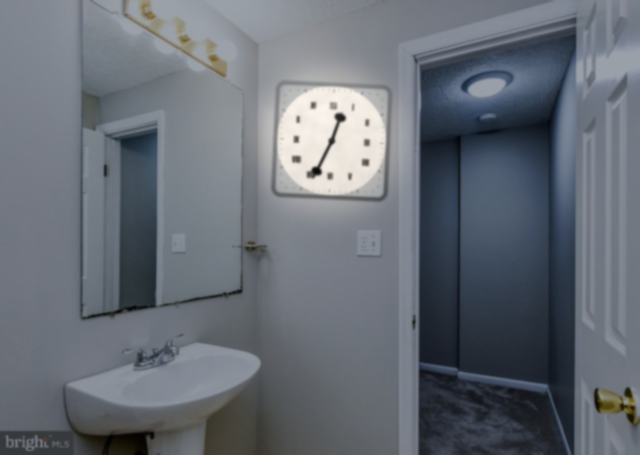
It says 12:34
